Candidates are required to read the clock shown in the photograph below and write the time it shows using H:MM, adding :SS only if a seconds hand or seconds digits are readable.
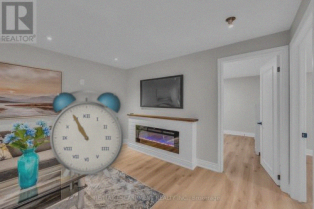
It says 10:55
